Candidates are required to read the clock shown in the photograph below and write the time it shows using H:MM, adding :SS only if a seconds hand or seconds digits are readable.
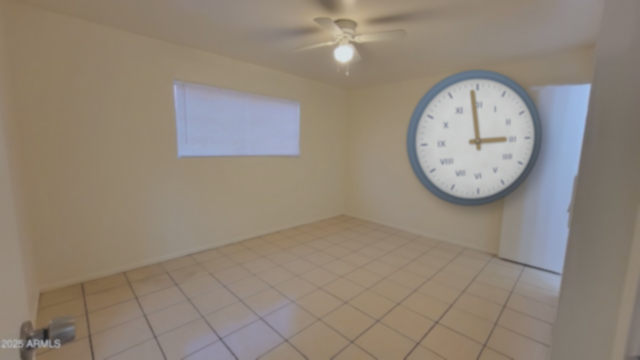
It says 2:59
